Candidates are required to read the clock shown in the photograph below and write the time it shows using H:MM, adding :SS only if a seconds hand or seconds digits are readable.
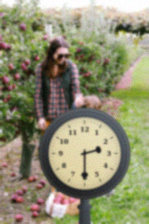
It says 2:30
